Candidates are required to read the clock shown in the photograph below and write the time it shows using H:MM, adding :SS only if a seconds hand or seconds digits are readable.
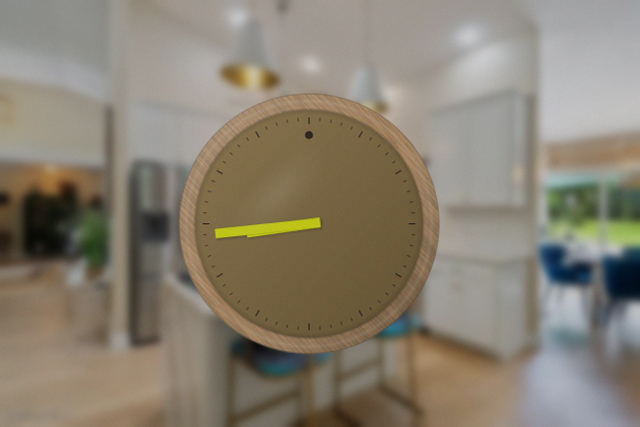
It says 8:44
